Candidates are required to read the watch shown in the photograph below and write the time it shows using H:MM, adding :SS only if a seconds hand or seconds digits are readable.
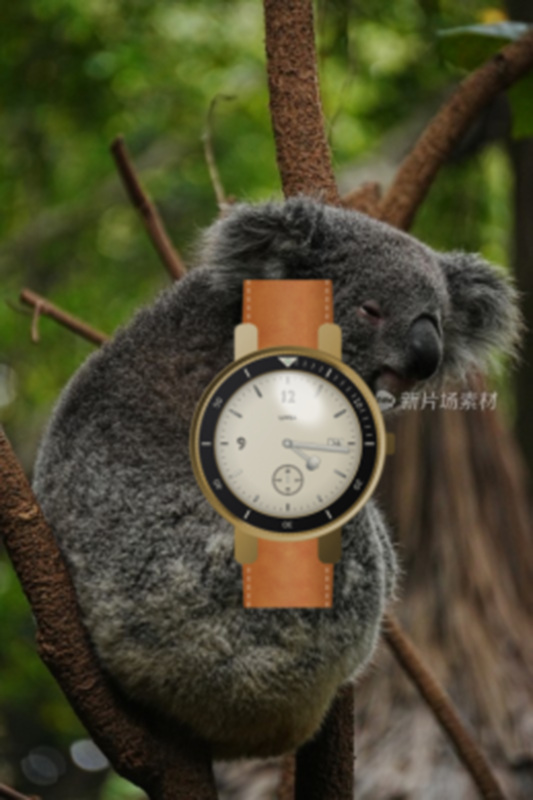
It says 4:16
